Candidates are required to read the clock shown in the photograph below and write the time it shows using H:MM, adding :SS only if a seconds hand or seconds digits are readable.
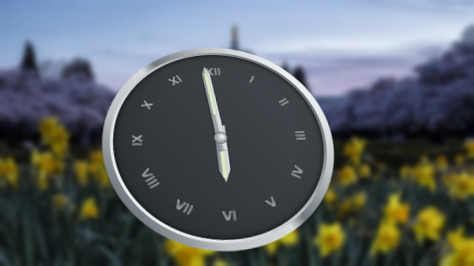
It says 5:59
